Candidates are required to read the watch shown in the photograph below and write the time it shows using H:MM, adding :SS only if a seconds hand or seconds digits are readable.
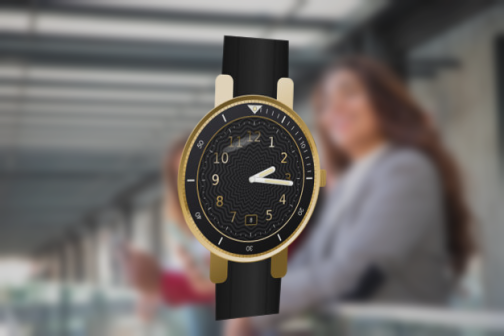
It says 2:16
